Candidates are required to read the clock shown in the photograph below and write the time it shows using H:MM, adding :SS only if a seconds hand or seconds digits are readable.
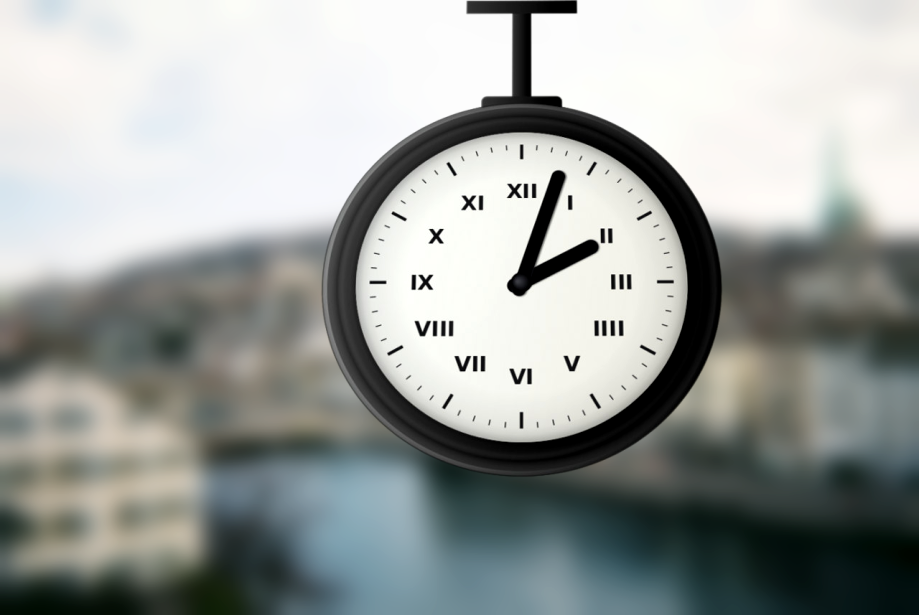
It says 2:03
